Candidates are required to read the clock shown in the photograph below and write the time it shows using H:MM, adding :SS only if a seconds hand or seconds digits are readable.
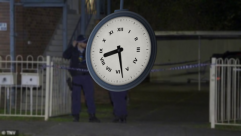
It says 8:28
